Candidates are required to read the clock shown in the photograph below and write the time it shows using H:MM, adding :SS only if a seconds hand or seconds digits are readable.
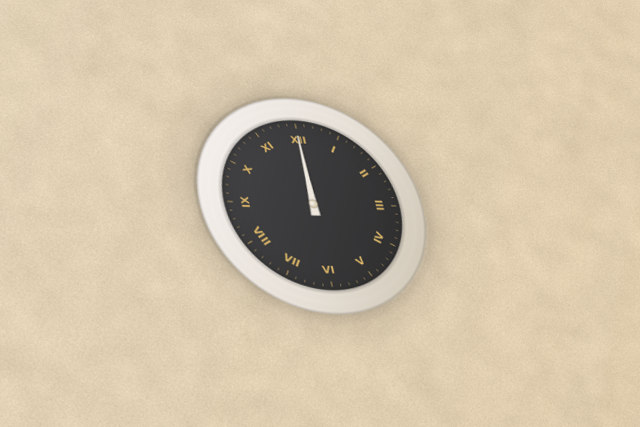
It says 12:00
